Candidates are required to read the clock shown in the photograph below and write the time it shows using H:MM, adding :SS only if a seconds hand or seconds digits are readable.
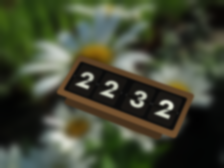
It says 22:32
